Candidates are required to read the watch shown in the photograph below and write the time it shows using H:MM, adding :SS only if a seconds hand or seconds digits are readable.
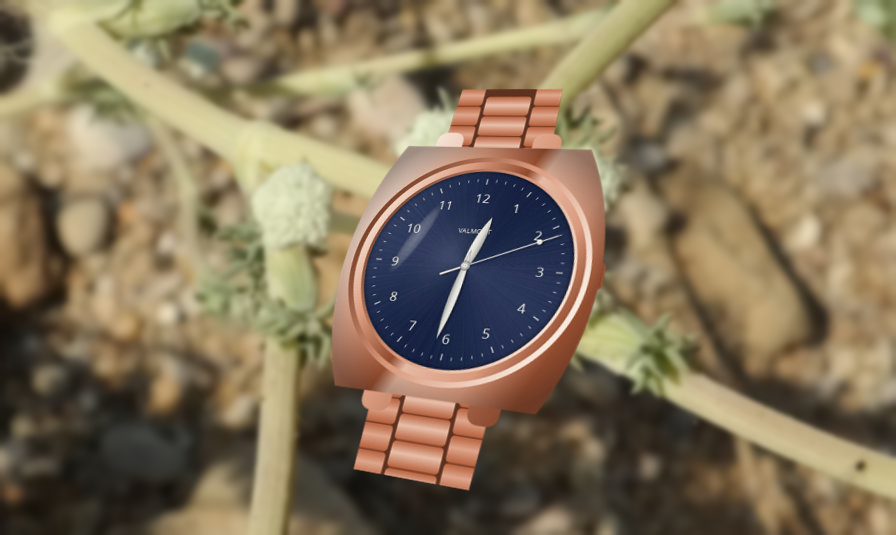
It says 12:31:11
